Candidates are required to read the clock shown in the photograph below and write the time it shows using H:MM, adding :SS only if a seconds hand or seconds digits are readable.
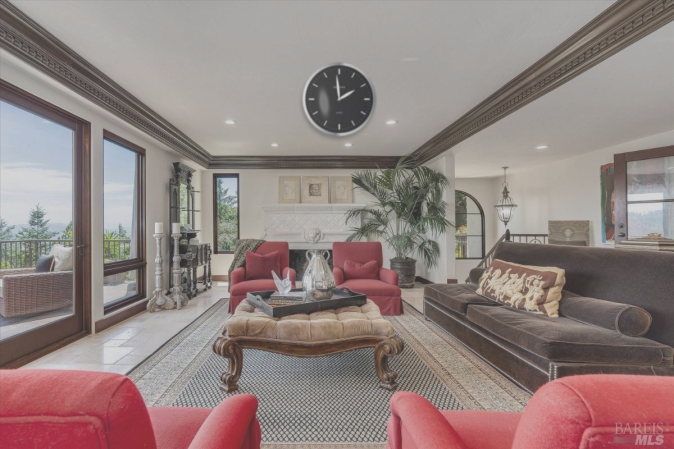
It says 1:59
